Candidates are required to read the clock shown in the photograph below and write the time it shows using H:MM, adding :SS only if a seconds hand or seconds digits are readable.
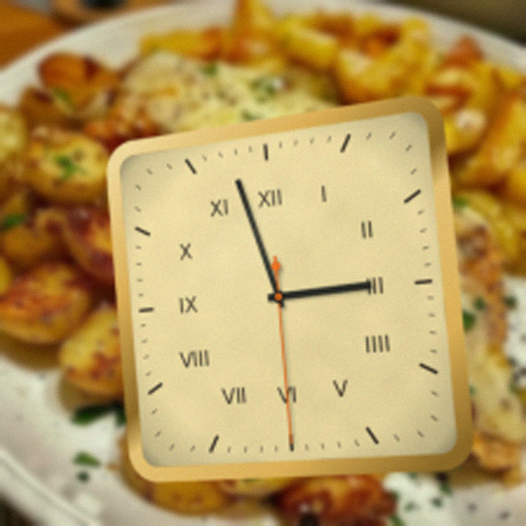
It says 2:57:30
